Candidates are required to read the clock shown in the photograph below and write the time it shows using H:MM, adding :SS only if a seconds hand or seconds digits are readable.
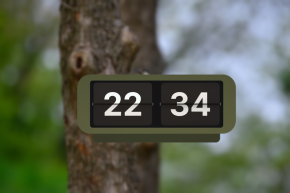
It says 22:34
